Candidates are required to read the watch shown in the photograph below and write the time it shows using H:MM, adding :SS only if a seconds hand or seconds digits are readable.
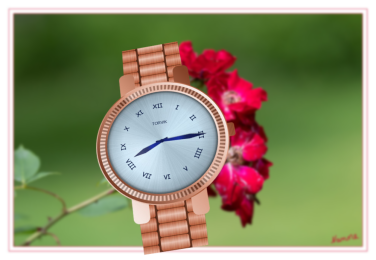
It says 8:15
